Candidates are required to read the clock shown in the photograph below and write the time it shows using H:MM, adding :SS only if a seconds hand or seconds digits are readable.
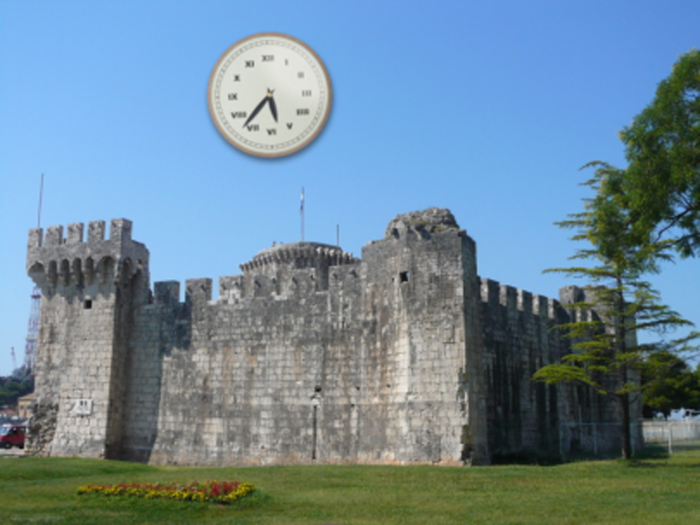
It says 5:37
